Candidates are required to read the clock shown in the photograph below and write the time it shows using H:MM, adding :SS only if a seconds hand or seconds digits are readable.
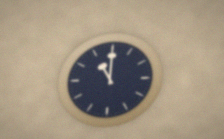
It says 11:00
